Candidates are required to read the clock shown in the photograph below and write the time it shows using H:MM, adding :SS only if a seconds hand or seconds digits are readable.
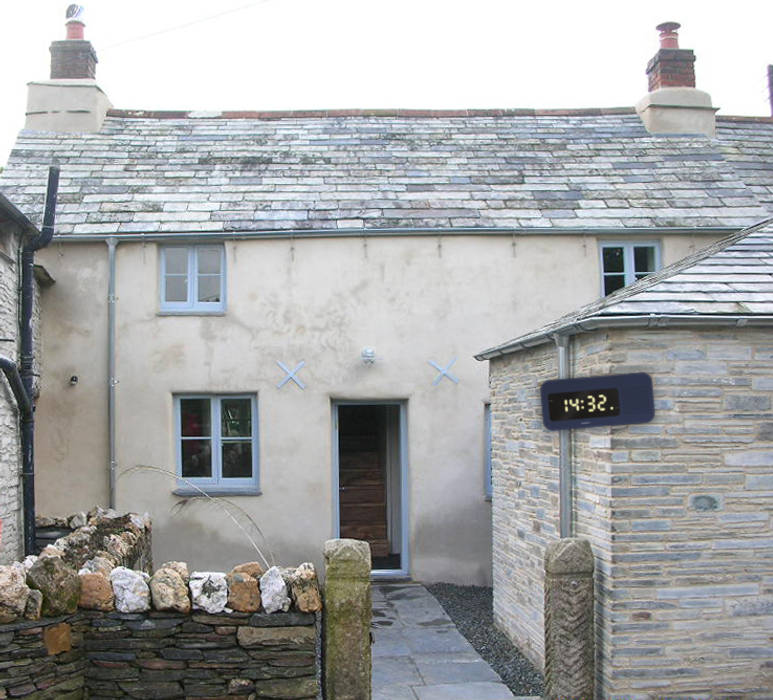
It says 14:32
